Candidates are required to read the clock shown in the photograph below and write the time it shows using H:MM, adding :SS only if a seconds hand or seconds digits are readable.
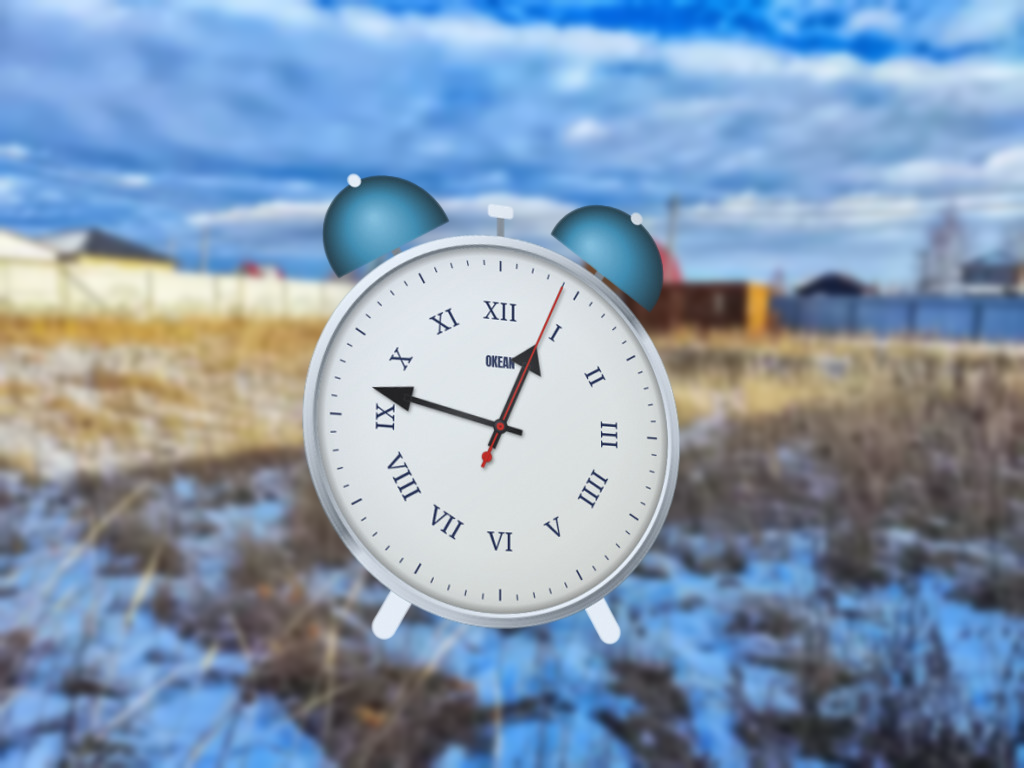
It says 12:47:04
